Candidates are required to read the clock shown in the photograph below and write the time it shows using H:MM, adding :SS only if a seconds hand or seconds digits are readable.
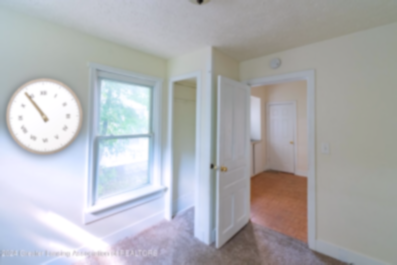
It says 10:54
